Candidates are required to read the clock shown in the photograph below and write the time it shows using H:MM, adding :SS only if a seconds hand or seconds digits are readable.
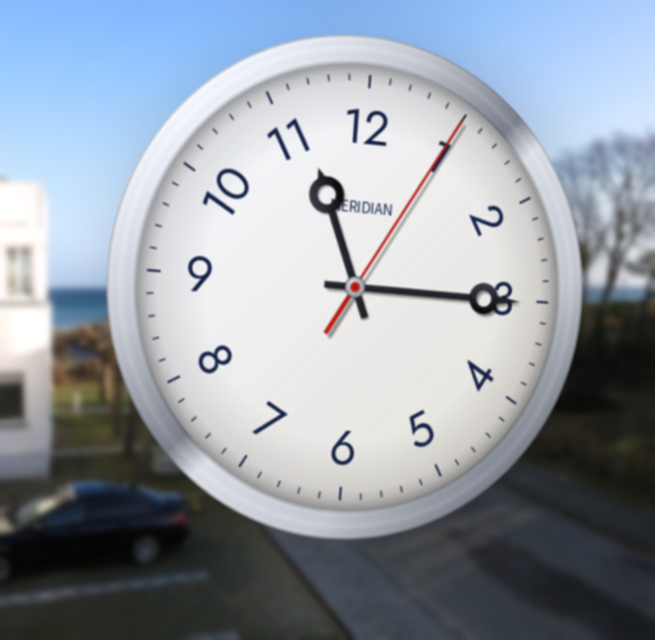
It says 11:15:05
